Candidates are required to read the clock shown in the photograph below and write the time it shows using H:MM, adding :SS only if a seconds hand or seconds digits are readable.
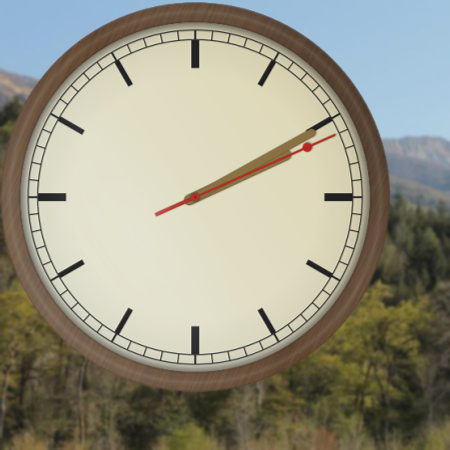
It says 2:10:11
